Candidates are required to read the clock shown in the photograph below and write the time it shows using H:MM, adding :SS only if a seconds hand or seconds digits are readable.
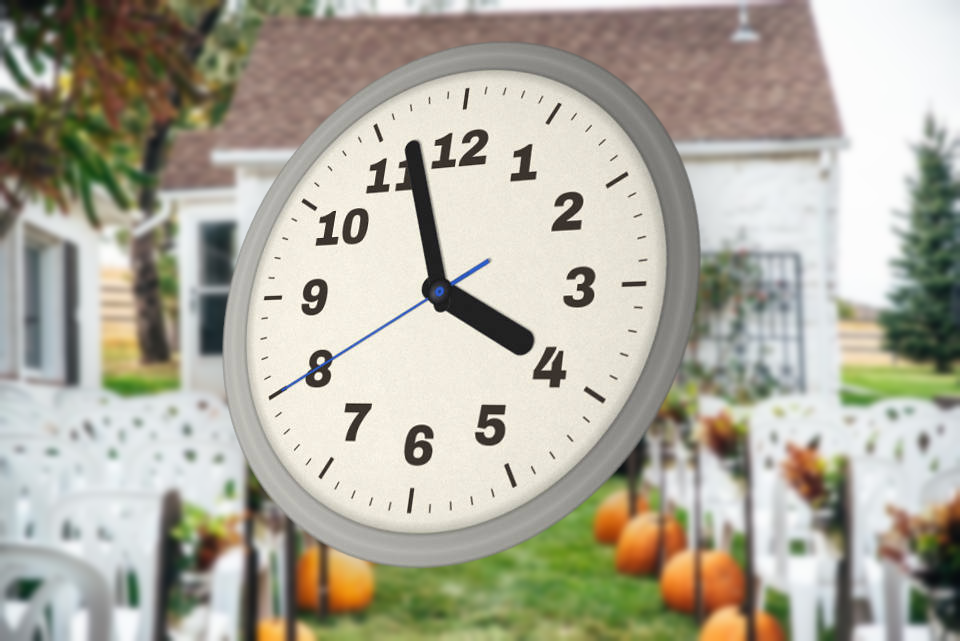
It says 3:56:40
